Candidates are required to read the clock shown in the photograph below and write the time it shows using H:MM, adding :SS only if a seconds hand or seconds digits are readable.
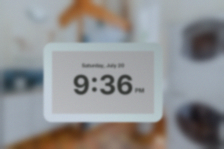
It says 9:36
